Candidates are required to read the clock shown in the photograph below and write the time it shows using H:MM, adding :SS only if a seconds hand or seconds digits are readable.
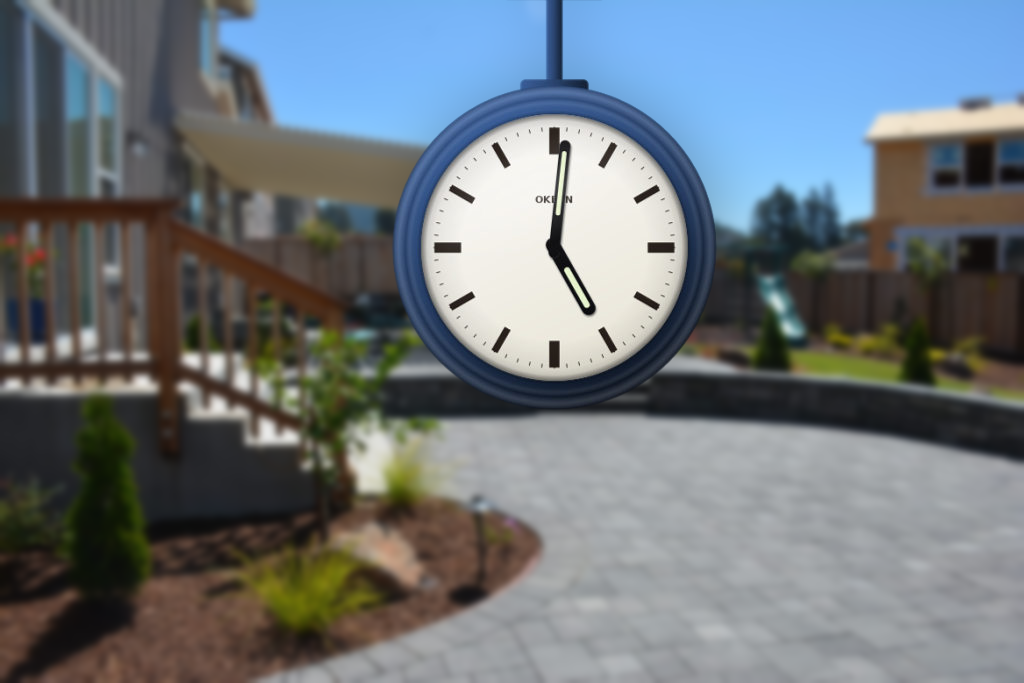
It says 5:01
